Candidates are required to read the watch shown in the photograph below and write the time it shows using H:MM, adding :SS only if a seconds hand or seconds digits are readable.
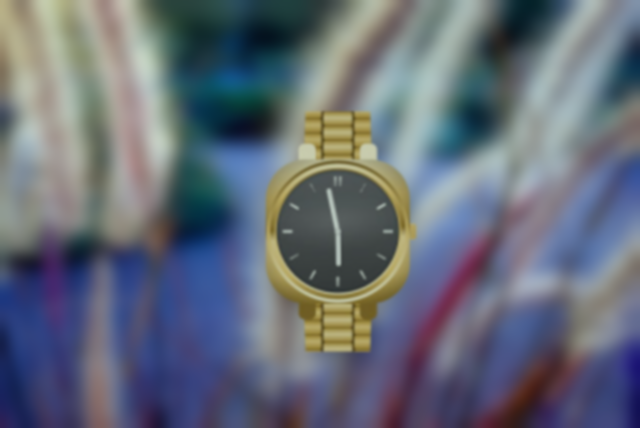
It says 5:58
